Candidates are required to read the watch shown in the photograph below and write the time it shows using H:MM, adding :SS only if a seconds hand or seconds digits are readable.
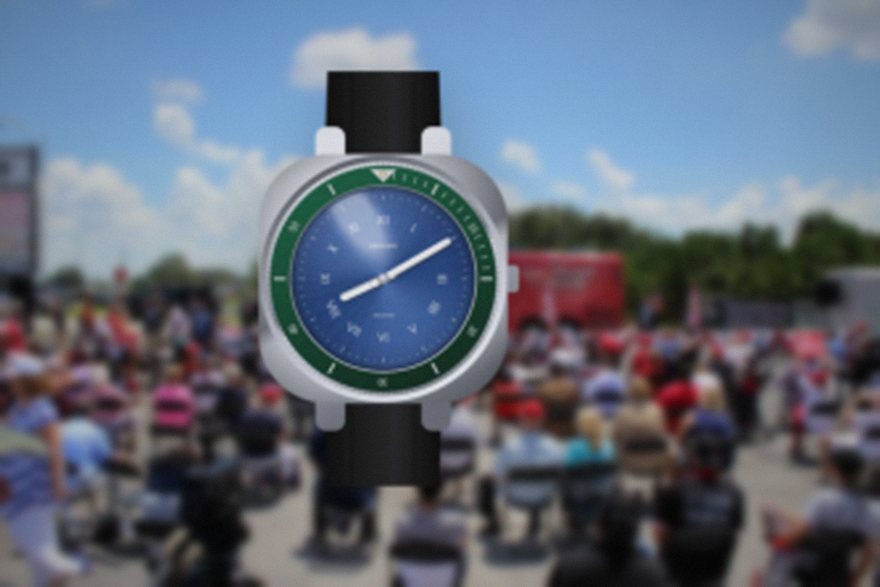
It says 8:10
